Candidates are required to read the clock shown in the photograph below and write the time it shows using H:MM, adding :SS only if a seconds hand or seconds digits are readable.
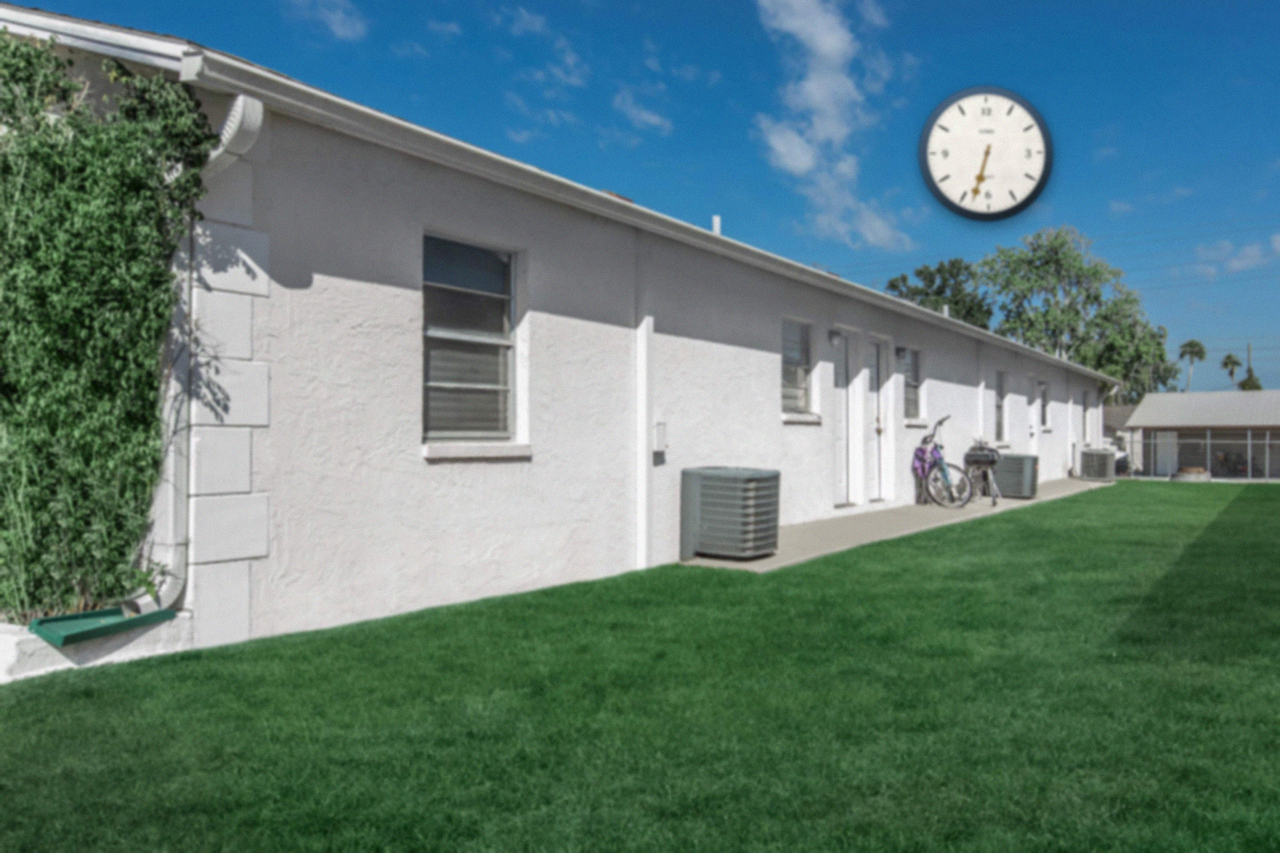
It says 6:33
